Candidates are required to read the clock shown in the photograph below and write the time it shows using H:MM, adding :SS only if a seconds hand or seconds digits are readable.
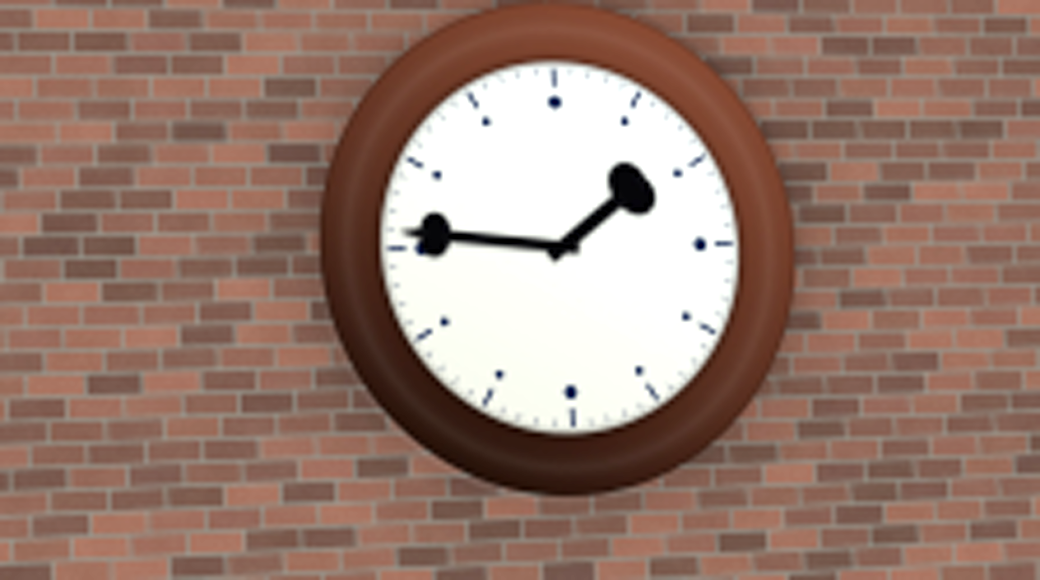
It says 1:46
